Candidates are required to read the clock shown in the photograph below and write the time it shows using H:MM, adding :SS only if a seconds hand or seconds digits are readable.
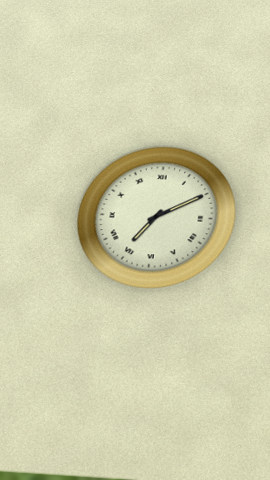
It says 7:10
